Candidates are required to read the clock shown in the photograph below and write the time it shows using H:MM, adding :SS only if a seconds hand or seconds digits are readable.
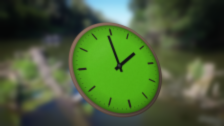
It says 1:59
